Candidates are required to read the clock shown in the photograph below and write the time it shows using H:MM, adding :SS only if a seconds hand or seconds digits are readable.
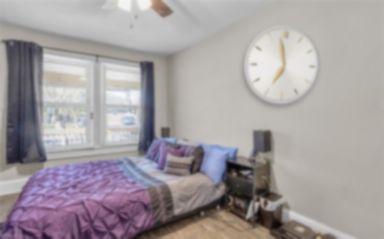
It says 6:58
